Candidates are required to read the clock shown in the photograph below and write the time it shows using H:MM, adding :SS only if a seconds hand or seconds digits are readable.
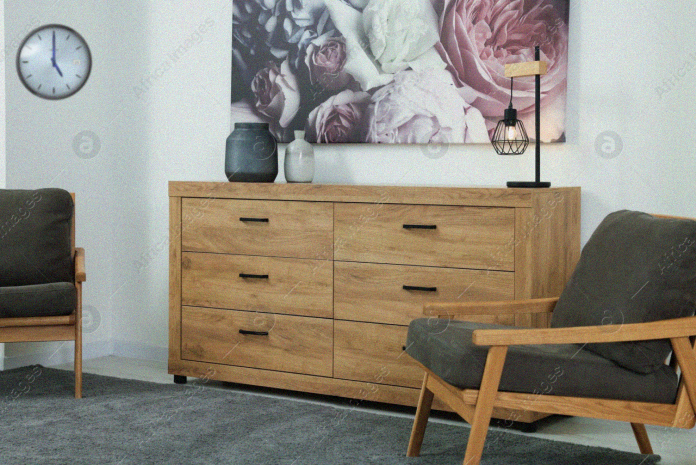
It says 5:00
